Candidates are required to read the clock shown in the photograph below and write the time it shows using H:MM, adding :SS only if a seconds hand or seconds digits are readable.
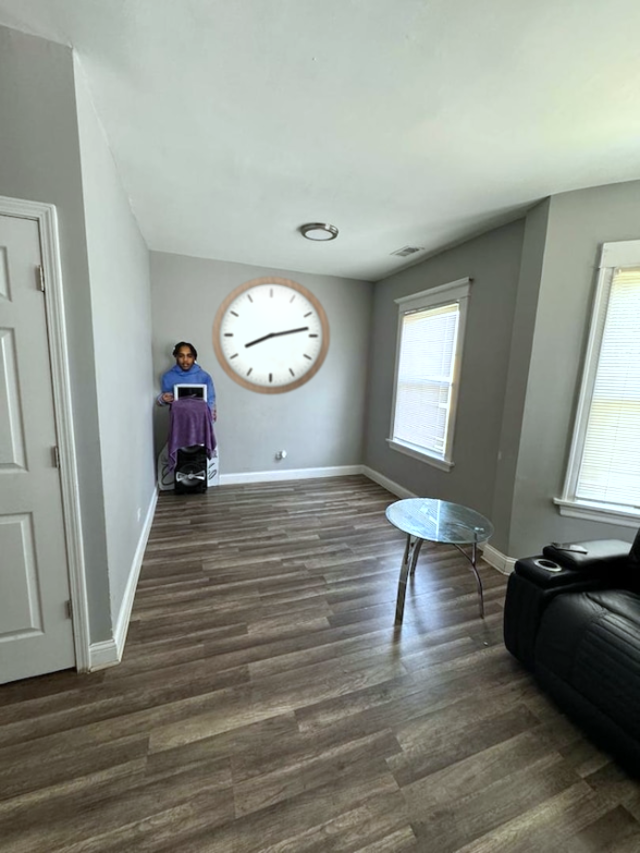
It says 8:13
